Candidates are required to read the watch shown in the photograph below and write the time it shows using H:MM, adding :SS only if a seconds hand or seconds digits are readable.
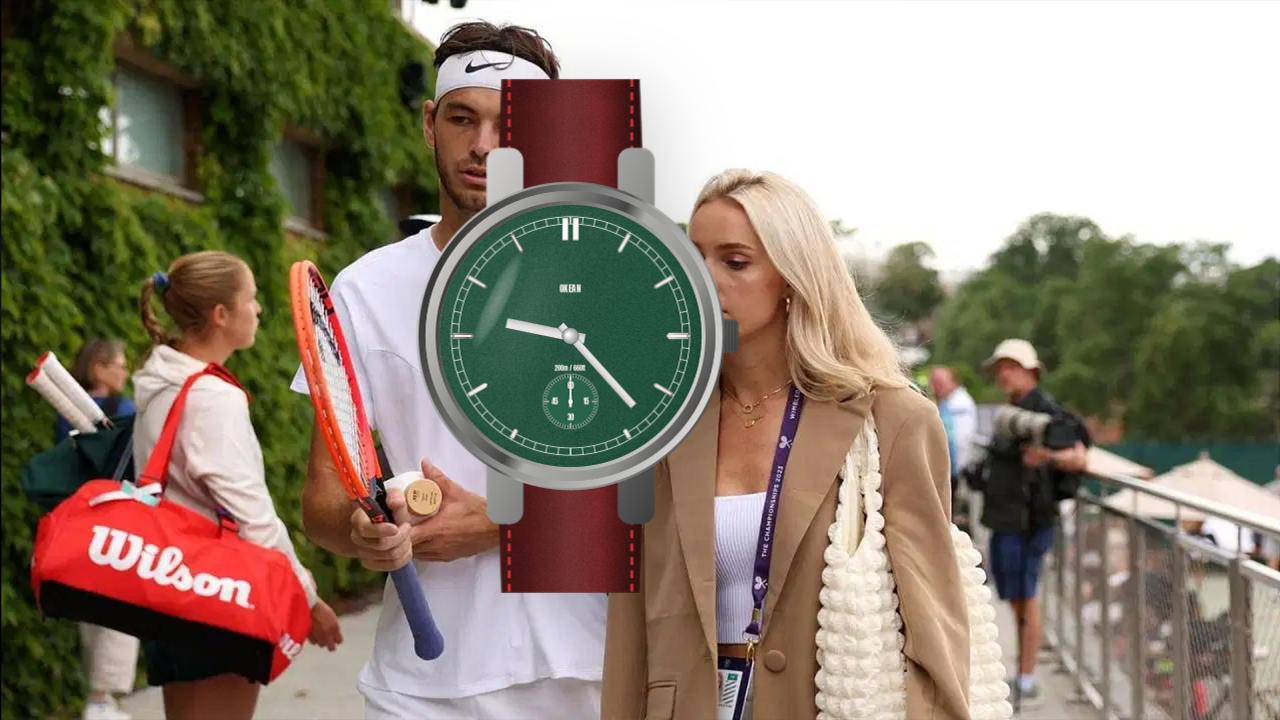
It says 9:23
